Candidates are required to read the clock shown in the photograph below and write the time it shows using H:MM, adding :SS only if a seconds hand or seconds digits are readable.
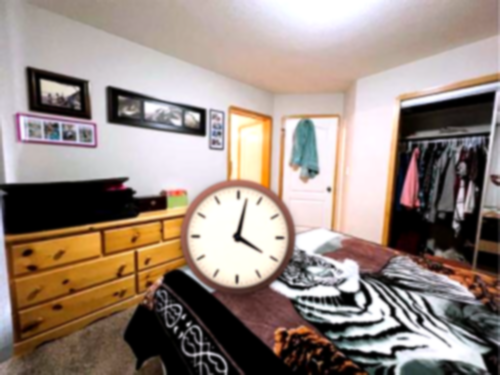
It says 4:02
